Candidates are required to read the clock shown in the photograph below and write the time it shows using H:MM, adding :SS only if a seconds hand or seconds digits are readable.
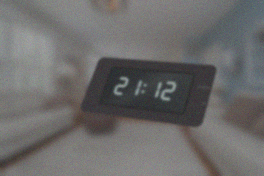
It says 21:12
